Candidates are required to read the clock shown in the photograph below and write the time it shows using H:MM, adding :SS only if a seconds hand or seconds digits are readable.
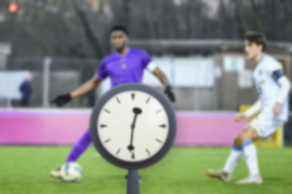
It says 12:31
